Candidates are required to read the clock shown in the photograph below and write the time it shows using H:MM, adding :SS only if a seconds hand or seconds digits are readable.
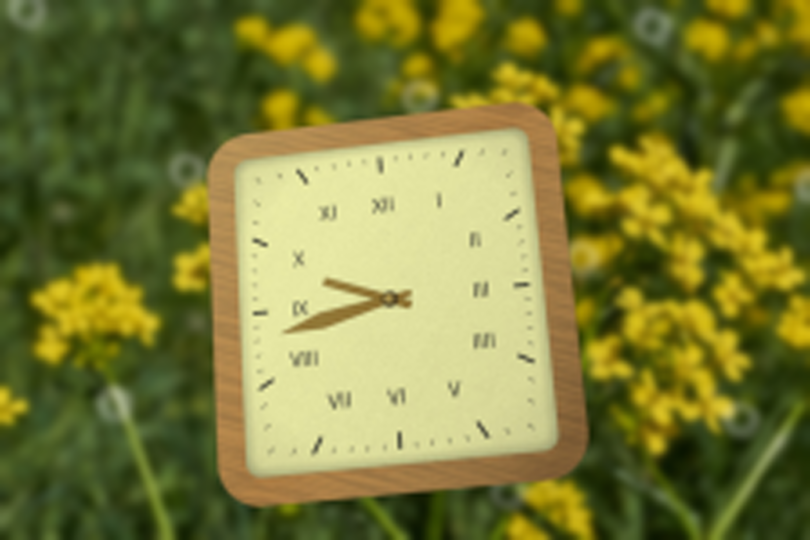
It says 9:43
